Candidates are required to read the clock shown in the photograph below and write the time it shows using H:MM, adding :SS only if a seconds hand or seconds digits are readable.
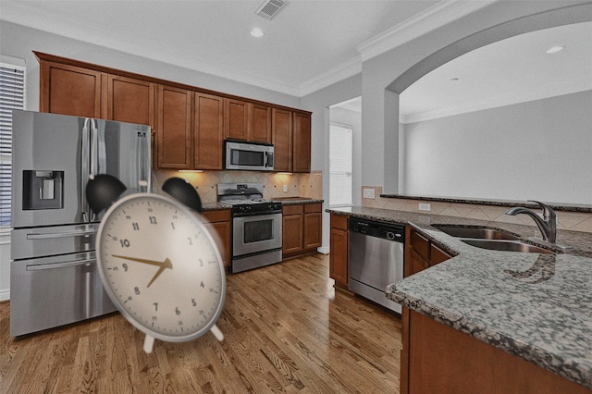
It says 7:47
